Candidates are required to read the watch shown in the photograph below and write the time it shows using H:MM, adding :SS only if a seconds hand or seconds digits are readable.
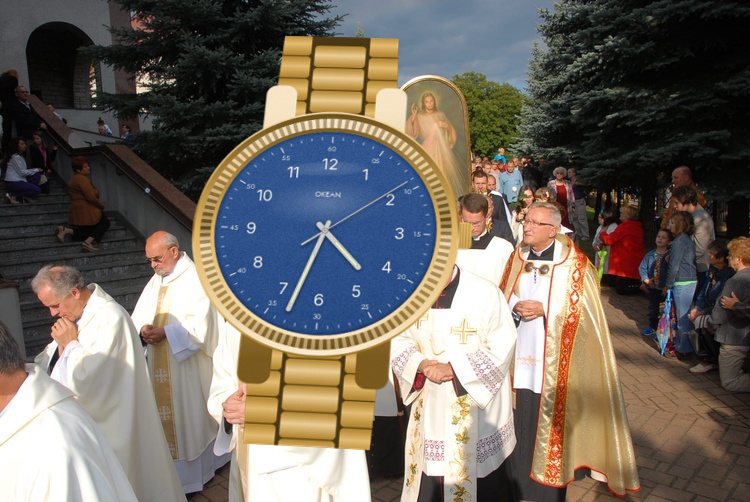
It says 4:33:09
